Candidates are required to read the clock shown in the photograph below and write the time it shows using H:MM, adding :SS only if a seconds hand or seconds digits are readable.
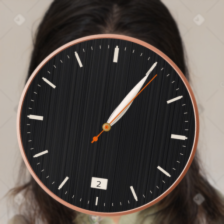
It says 1:05:06
